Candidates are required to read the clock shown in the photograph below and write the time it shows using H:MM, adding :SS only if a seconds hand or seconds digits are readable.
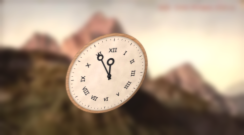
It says 11:55
